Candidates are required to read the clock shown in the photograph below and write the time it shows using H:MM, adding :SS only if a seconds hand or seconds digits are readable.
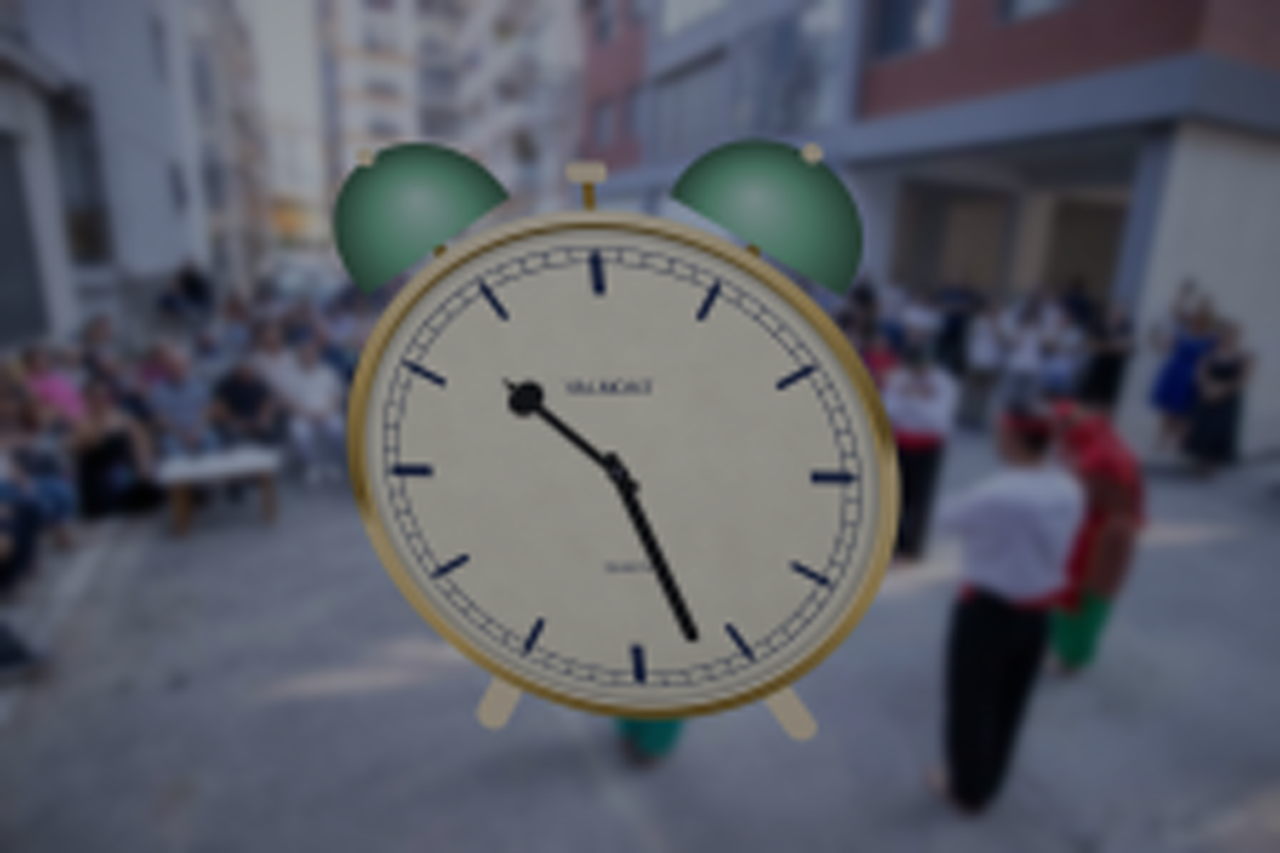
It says 10:27
